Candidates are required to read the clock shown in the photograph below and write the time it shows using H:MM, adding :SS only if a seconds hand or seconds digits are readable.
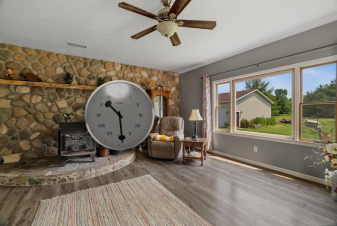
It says 10:29
